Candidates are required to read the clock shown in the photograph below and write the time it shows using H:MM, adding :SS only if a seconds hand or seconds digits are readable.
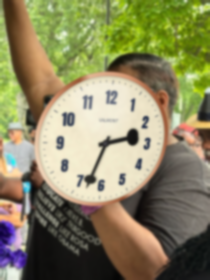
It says 2:33
